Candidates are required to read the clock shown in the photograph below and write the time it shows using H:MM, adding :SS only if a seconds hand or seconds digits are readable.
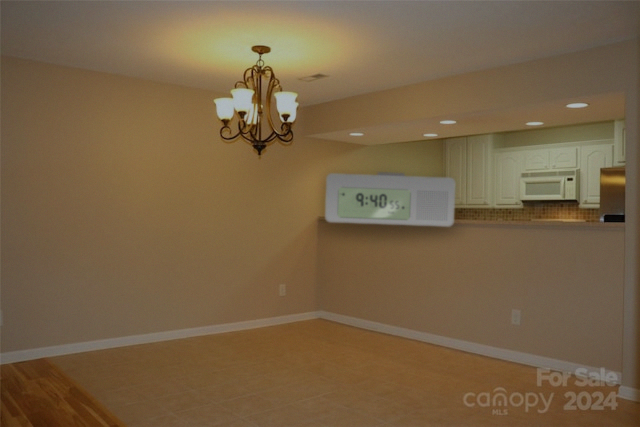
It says 9:40
